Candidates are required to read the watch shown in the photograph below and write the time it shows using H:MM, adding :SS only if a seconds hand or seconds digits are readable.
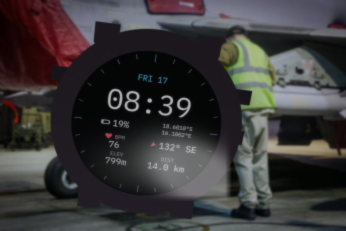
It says 8:39
